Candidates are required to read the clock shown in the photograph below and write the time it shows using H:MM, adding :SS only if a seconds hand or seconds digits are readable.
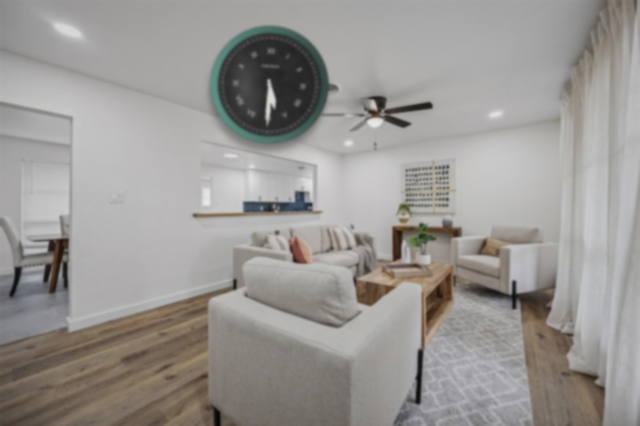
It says 5:30
